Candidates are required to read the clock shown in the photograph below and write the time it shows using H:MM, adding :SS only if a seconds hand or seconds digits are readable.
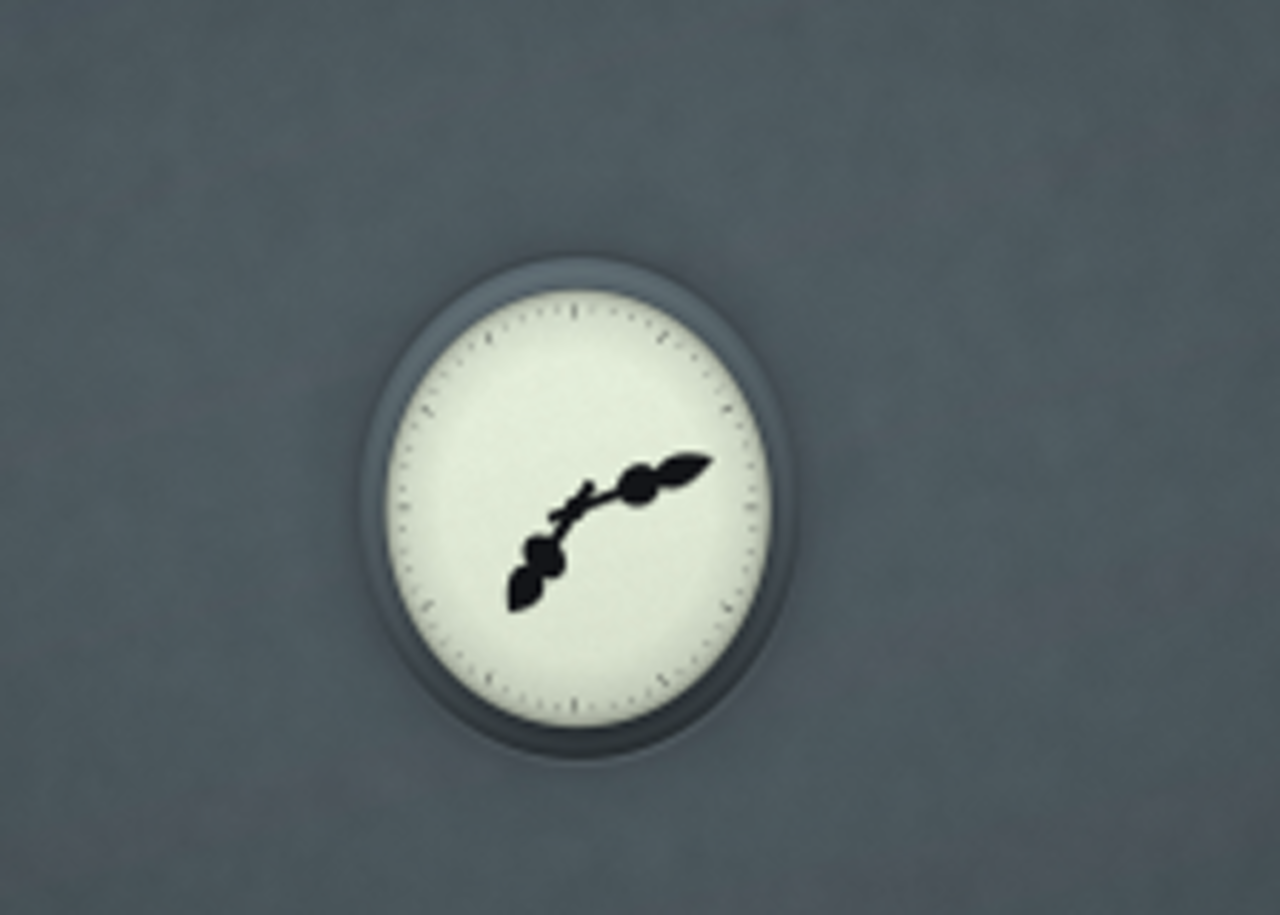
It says 7:12
